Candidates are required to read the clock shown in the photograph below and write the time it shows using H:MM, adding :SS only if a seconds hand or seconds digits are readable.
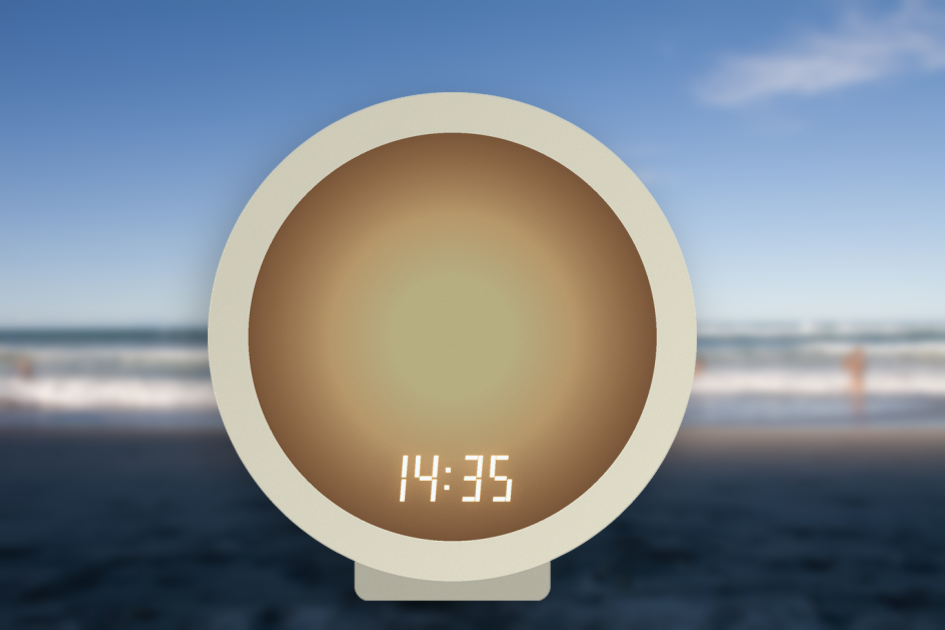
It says 14:35
